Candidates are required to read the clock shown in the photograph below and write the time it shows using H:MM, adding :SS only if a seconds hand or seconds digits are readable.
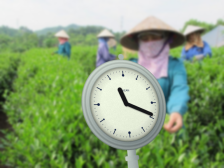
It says 11:19
